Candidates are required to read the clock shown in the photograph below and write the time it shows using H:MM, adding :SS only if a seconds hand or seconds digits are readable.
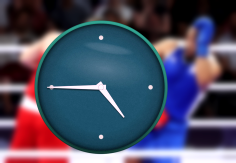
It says 4:45
